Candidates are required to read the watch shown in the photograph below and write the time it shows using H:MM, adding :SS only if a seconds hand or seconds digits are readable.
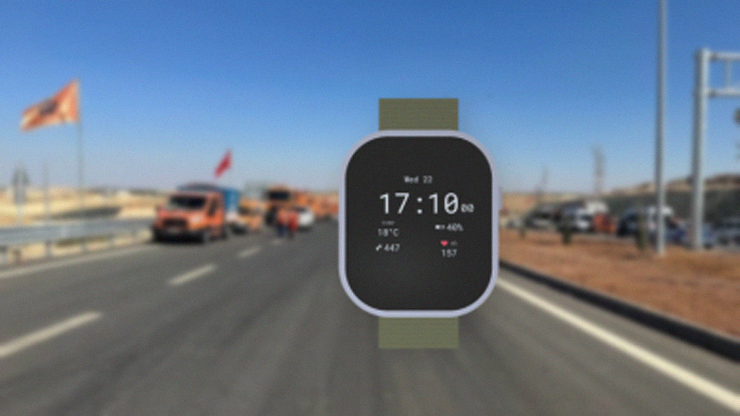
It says 17:10
